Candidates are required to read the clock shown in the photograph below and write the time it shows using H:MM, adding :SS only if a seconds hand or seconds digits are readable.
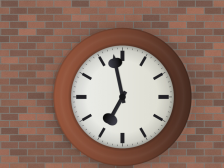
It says 6:58
